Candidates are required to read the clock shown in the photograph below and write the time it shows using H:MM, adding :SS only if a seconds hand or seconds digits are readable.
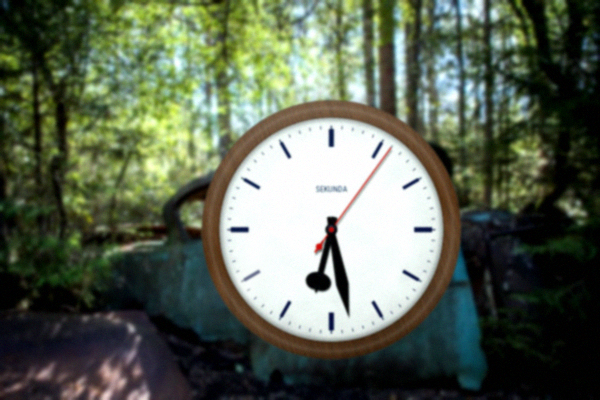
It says 6:28:06
